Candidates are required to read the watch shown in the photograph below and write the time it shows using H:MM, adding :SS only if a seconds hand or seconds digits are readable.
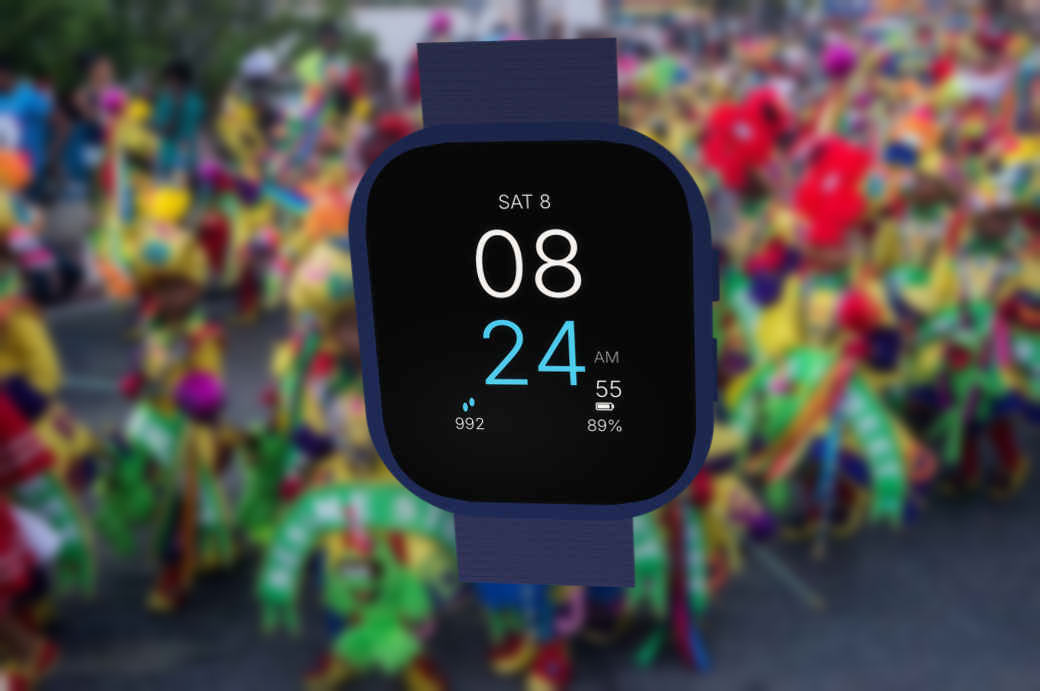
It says 8:24:55
